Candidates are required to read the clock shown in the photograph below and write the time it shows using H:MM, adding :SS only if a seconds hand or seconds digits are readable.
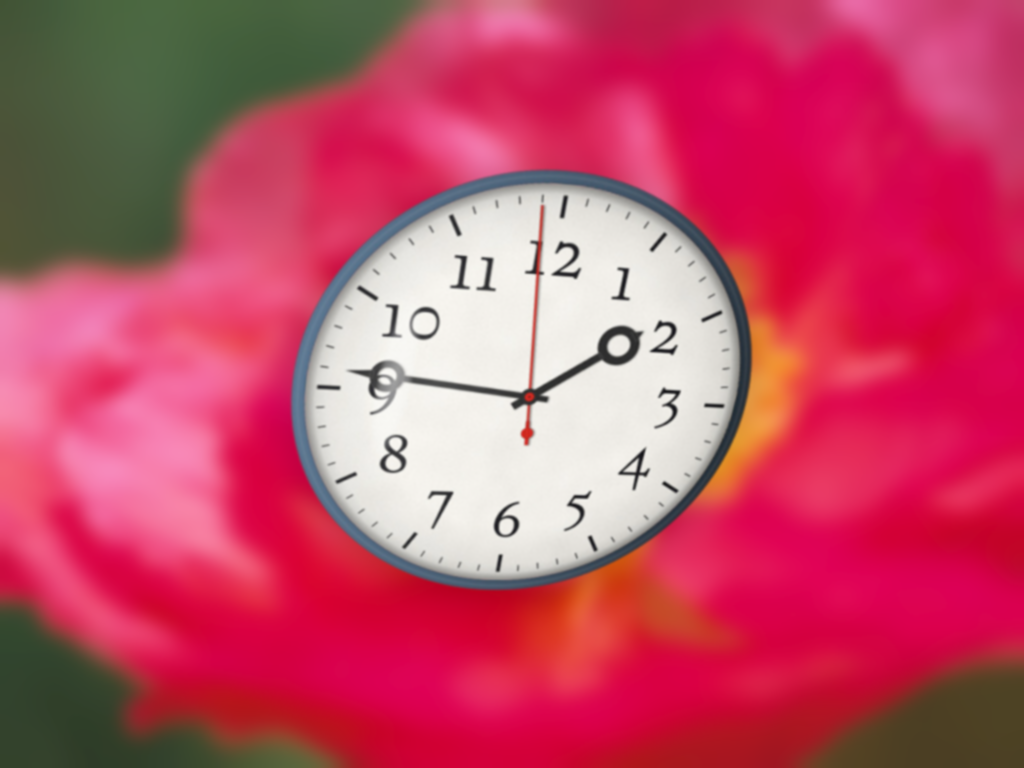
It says 1:45:59
